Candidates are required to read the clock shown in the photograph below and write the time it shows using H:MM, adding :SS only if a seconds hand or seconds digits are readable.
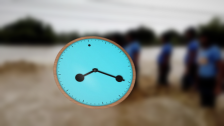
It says 8:20
